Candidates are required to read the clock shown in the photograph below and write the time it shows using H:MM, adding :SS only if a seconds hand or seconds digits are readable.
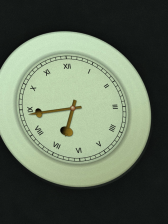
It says 6:44
